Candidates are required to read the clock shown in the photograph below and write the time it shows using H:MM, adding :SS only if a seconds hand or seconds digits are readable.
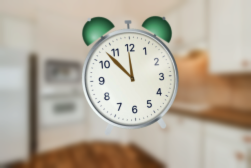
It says 11:53
